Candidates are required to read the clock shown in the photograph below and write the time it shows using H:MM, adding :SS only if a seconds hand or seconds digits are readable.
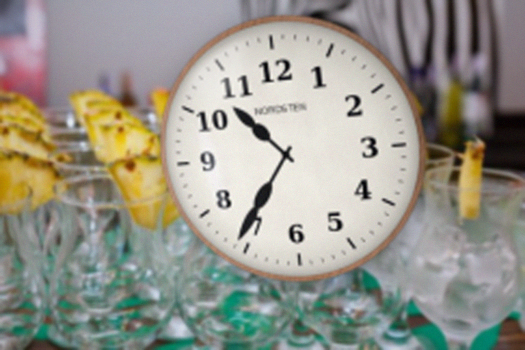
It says 10:36
